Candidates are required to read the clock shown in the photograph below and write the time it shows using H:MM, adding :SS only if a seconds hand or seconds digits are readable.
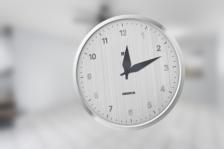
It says 12:12
